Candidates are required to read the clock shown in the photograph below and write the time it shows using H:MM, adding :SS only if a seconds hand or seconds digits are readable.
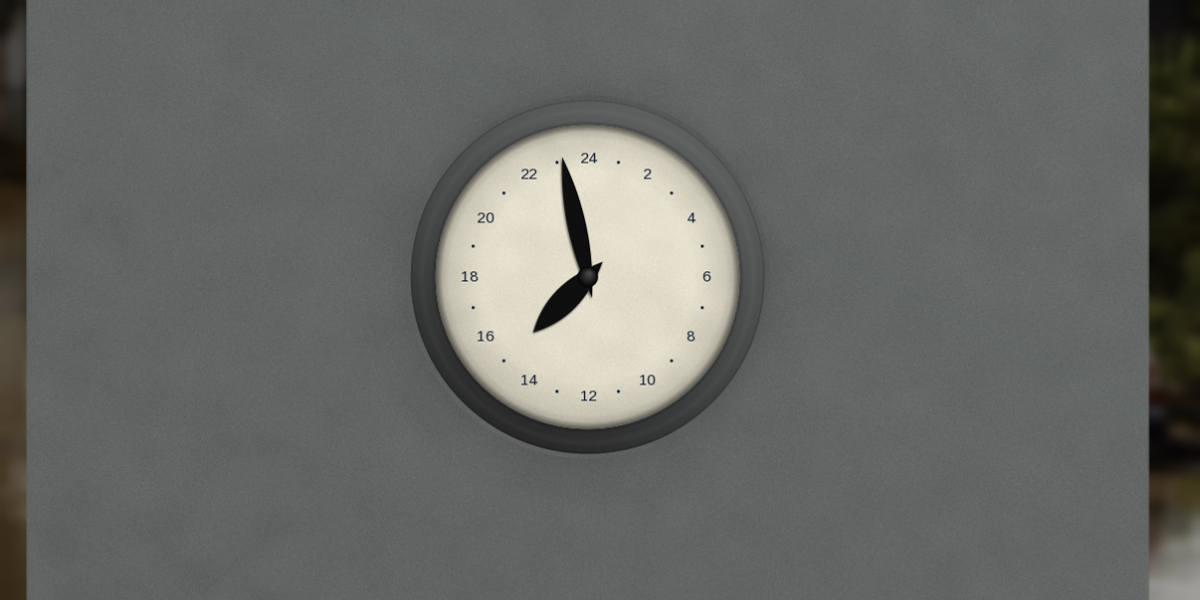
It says 14:58
